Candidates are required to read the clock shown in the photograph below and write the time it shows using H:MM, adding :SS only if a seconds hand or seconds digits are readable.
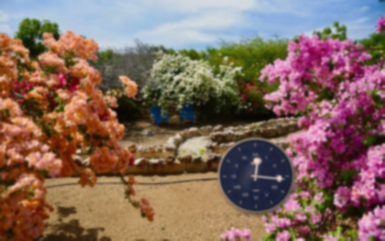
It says 12:16
